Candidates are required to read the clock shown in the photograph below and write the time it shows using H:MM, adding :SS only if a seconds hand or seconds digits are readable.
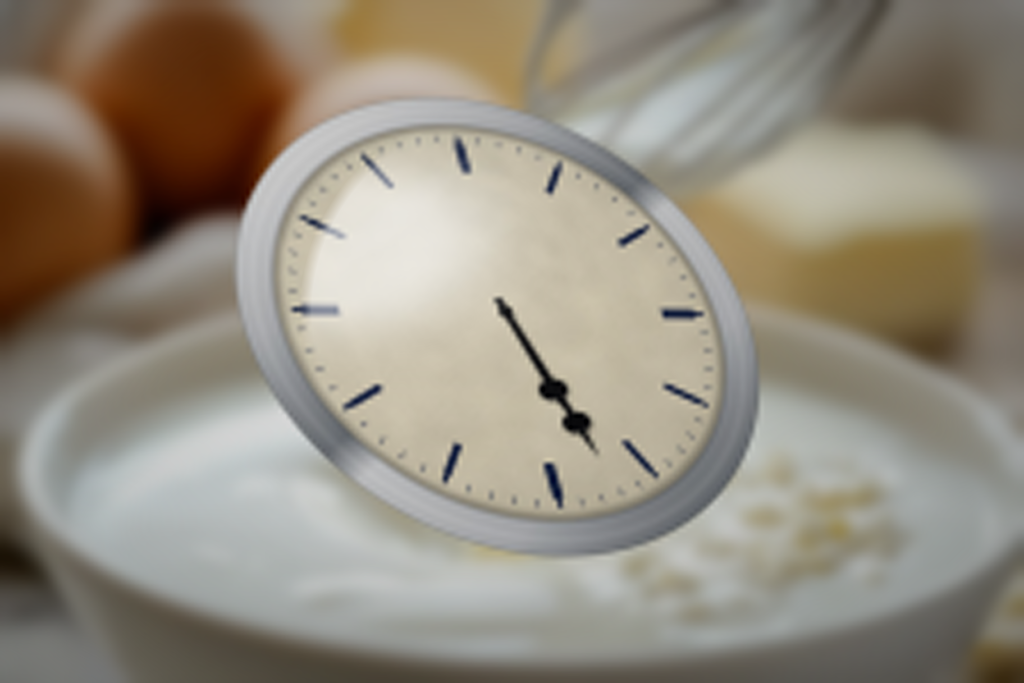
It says 5:27
